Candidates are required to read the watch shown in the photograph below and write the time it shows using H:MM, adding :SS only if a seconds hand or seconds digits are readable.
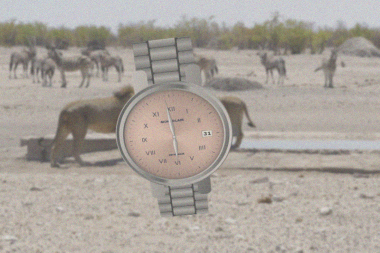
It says 5:59
